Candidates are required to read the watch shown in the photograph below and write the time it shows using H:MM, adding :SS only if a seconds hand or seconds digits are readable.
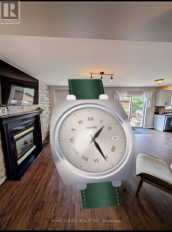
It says 1:26
